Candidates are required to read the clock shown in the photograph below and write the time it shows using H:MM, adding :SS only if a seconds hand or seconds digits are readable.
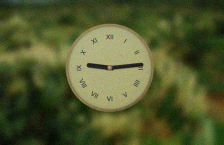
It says 9:14
